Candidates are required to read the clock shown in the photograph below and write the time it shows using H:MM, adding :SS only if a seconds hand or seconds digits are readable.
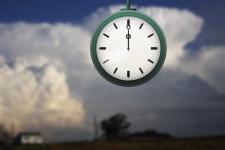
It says 12:00
